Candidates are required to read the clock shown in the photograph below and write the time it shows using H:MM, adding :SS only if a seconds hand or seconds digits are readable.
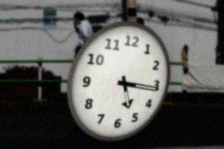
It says 5:16
